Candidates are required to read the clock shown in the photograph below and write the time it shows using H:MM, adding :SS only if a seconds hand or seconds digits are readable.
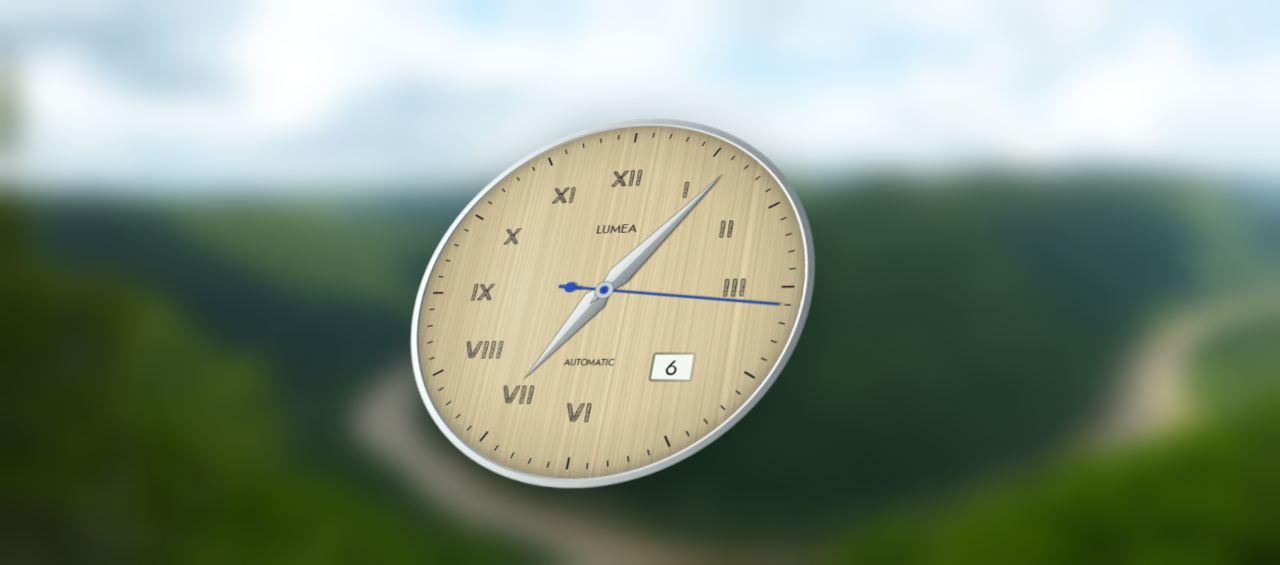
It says 7:06:16
